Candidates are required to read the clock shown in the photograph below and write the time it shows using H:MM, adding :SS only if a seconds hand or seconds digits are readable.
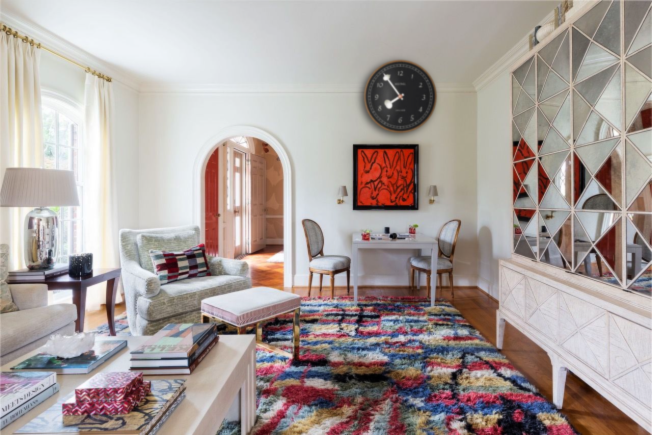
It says 7:54
